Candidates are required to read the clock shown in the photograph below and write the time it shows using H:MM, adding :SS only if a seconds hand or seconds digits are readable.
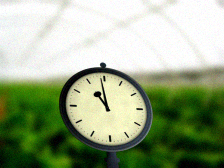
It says 10:59
